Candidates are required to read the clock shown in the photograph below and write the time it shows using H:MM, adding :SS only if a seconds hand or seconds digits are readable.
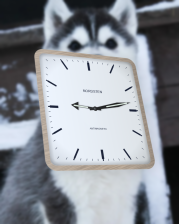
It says 9:13
